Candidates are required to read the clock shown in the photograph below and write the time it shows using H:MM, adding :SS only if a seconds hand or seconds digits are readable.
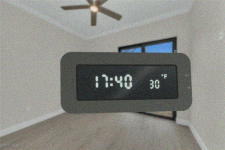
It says 17:40
